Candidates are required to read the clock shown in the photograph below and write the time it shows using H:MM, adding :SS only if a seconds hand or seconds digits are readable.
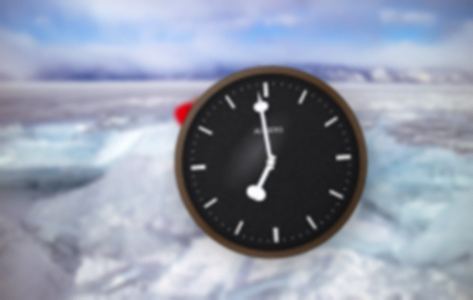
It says 6:59
